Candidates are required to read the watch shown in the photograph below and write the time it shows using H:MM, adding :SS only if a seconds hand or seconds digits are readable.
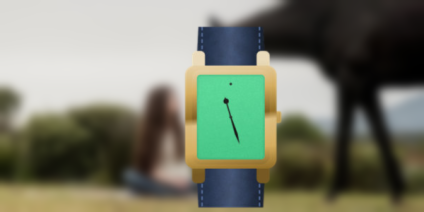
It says 11:27
